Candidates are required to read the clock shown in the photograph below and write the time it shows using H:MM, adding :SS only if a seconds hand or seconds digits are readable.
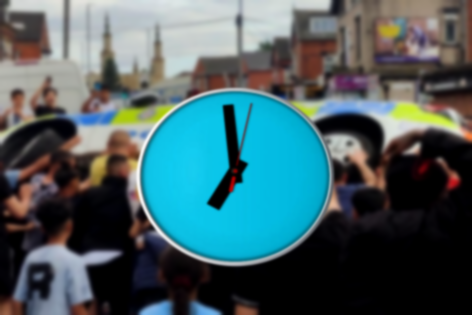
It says 6:59:02
